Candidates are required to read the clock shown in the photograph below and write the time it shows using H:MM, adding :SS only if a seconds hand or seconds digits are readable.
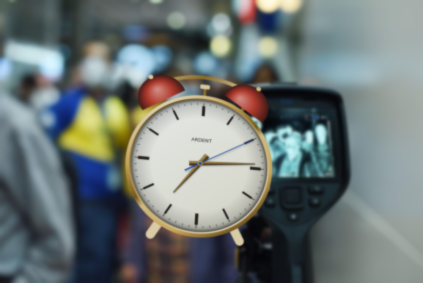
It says 7:14:10
